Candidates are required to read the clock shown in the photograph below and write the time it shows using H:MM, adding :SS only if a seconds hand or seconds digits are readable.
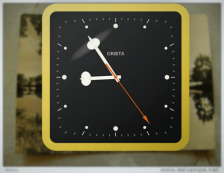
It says 8:54:24
